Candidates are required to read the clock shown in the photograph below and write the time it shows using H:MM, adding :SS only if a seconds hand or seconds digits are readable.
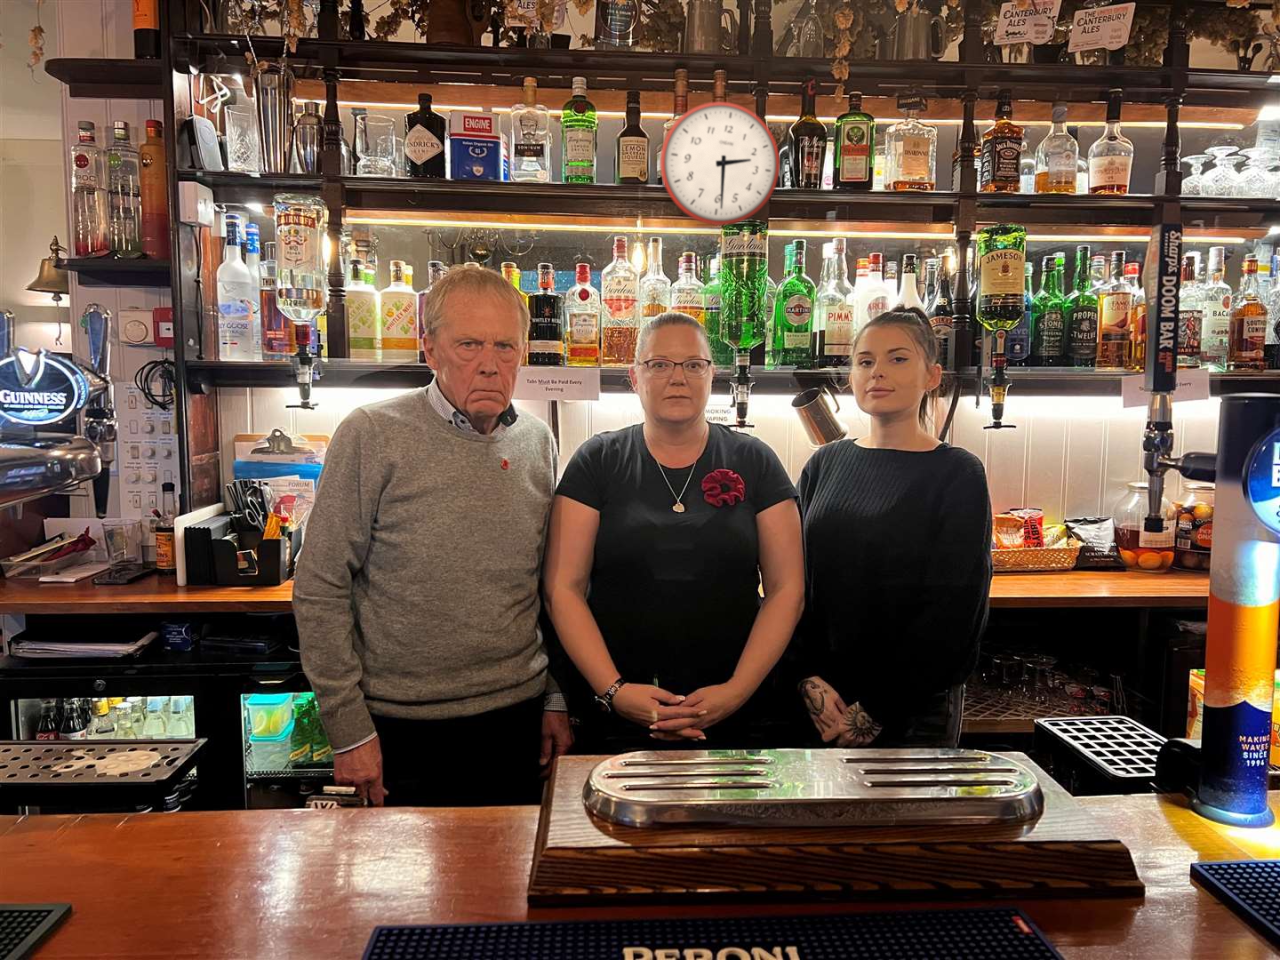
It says 2:29
